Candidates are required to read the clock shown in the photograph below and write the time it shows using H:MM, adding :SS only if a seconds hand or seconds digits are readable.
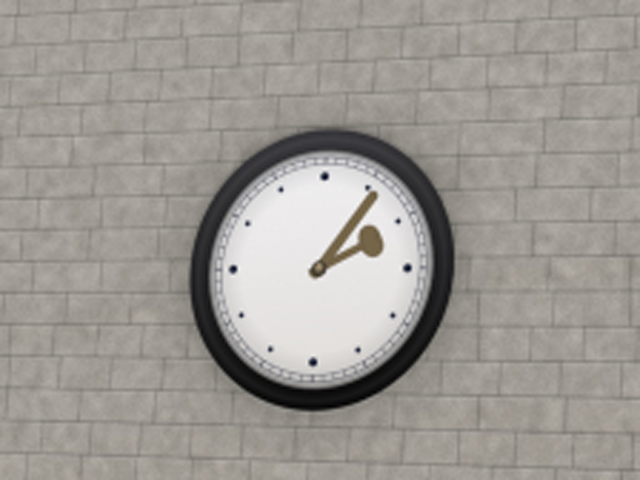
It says 2:06
